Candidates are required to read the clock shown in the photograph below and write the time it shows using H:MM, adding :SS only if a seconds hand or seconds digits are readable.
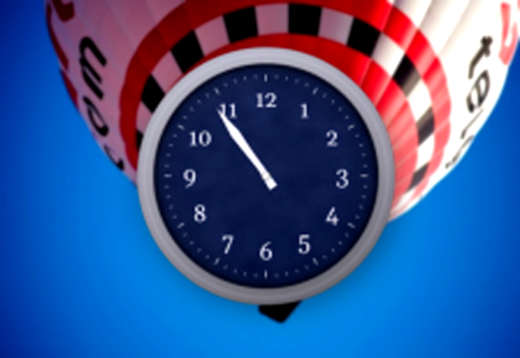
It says 10:54
